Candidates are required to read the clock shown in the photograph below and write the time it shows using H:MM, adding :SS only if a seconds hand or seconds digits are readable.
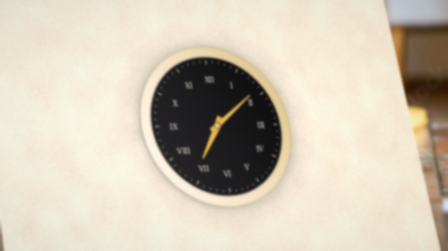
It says 7:09
